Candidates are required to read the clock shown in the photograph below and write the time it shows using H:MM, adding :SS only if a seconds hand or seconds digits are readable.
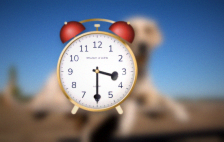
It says 3:30
